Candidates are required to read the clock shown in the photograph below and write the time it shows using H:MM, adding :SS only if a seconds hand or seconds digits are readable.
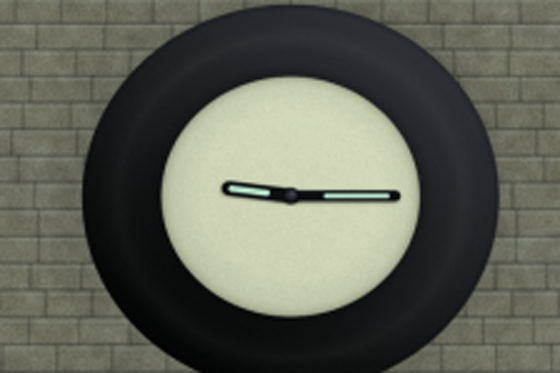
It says 9:15
